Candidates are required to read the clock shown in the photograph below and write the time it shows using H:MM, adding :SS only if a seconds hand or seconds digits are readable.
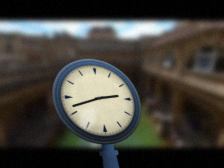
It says 2:42
